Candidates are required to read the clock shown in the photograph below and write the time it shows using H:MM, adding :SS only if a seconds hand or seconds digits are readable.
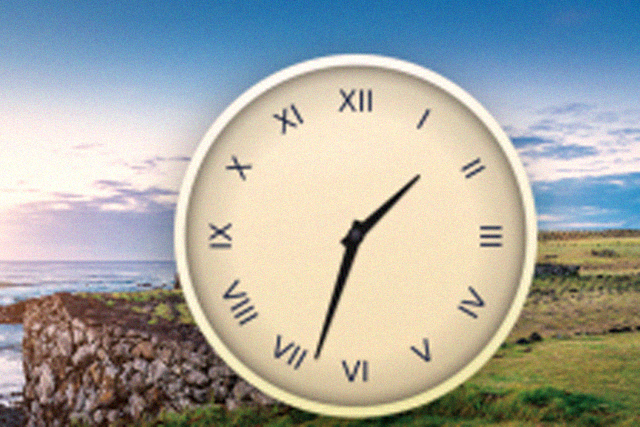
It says 1:33
